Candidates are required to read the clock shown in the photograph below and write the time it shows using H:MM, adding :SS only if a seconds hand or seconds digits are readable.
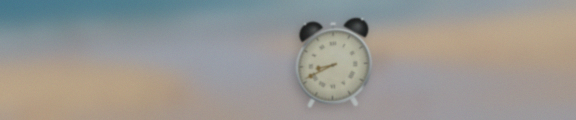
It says 8:41
